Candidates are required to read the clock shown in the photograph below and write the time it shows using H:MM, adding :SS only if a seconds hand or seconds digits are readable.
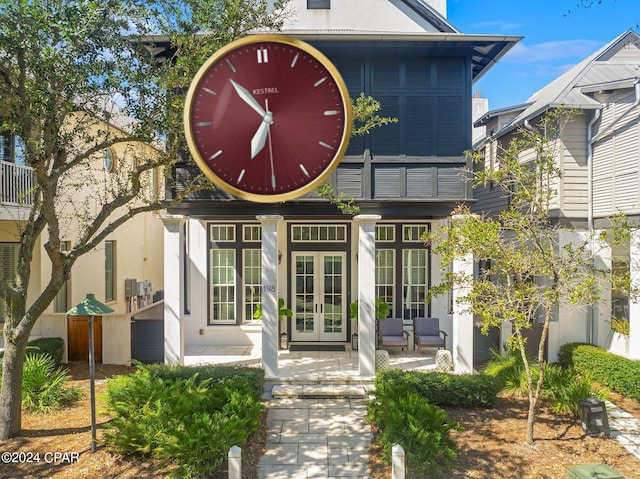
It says 6:53:30
